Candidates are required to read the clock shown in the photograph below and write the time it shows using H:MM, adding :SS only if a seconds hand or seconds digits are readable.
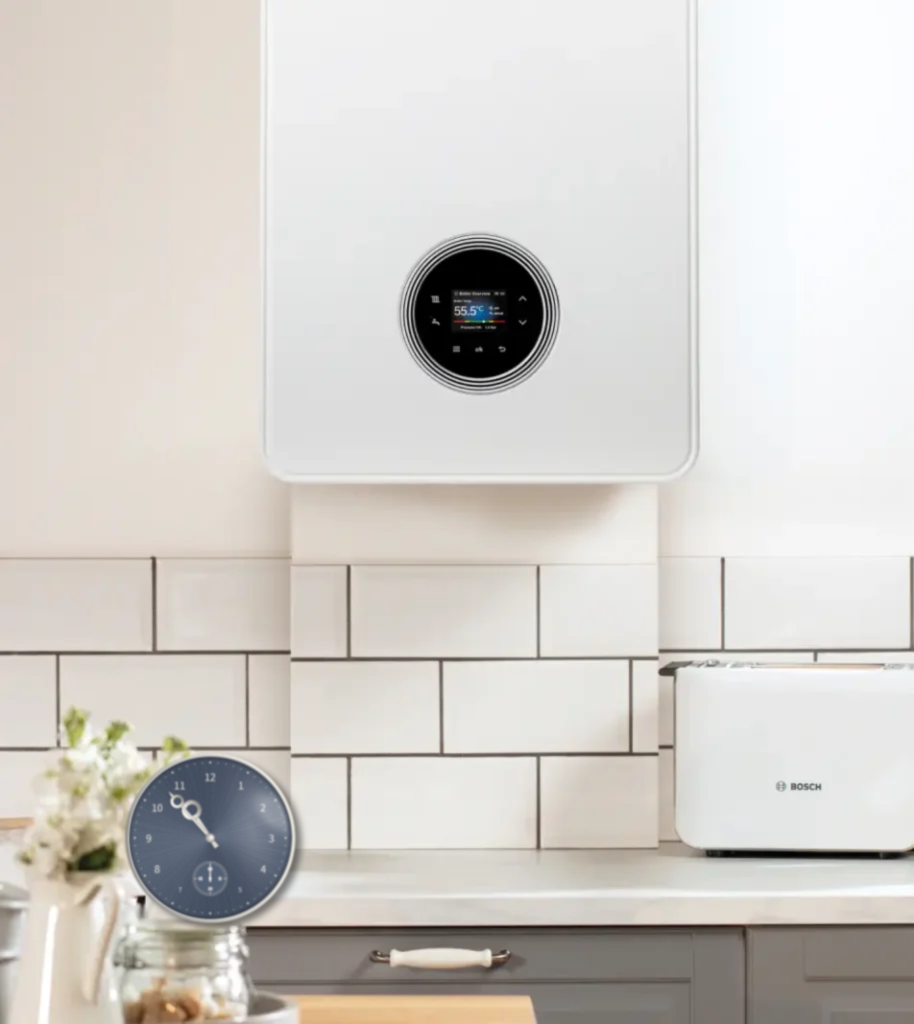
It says 10:53
